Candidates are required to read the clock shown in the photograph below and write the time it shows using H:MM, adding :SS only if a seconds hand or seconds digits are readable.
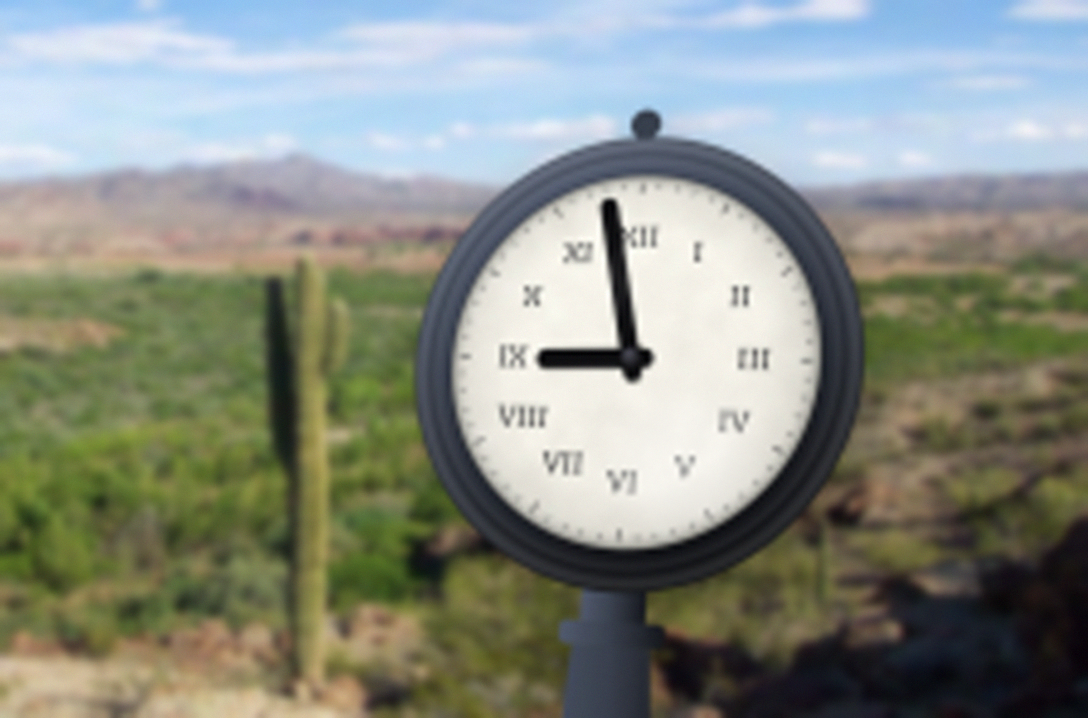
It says 8:58
